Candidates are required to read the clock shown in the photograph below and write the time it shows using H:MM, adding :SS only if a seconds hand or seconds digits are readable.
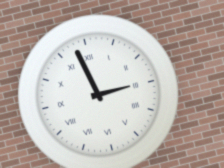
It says 2:58
